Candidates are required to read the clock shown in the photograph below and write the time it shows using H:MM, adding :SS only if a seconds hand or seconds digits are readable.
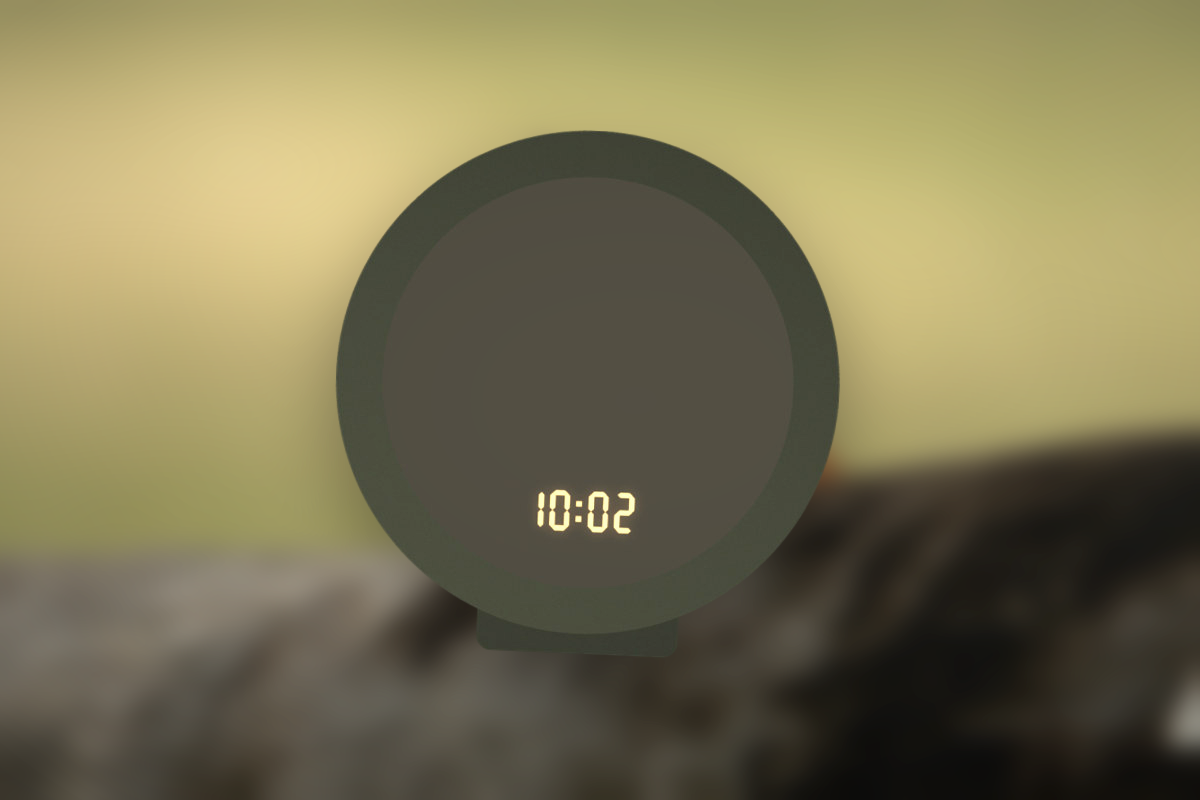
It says 10:02
